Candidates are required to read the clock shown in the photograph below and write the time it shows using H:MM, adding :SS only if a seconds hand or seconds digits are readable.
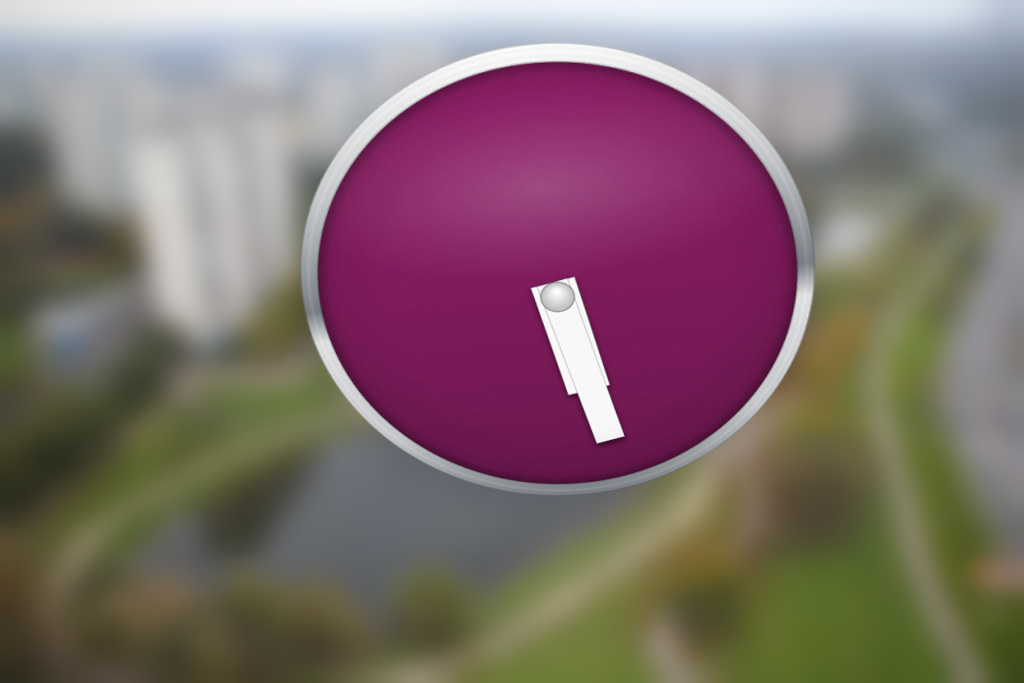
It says 5:27
